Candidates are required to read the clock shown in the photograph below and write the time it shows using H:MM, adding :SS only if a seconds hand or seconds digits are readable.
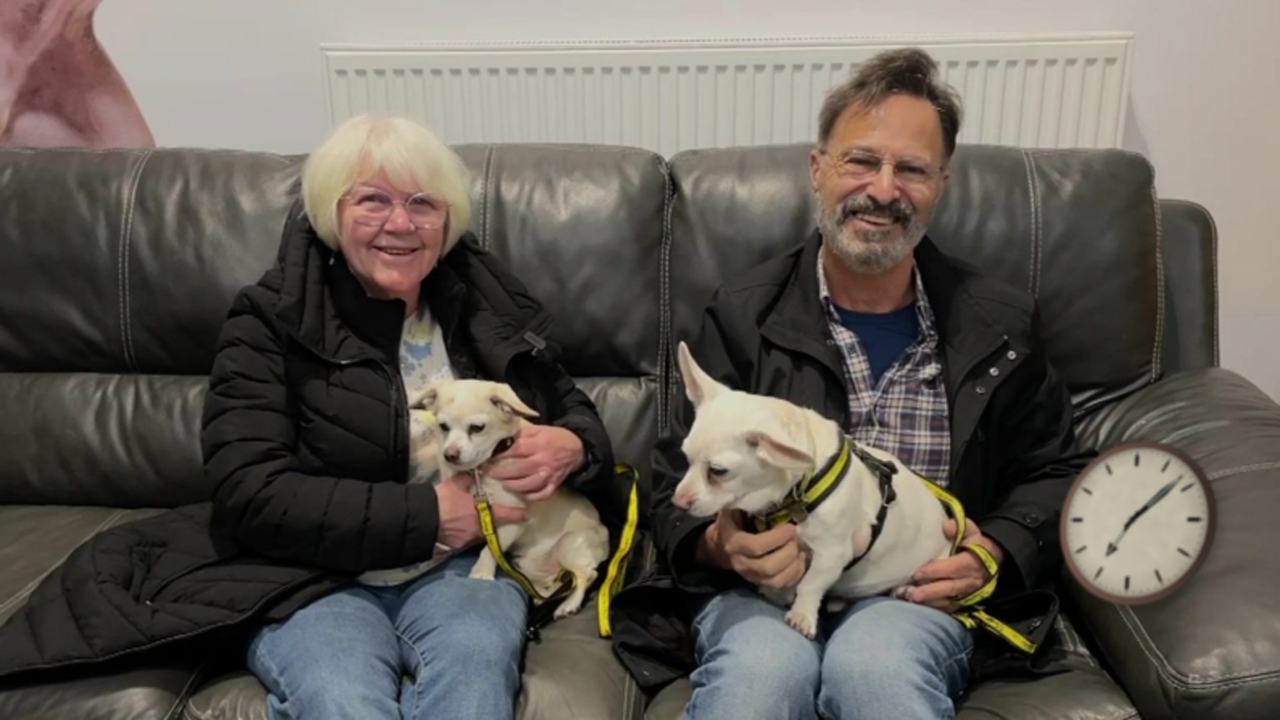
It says 7:08
